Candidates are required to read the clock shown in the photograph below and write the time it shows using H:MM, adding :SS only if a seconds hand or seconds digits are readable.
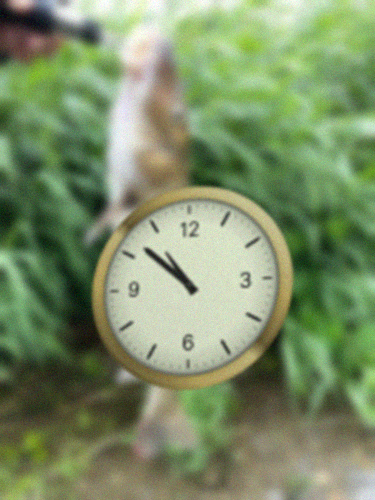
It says 10:52
